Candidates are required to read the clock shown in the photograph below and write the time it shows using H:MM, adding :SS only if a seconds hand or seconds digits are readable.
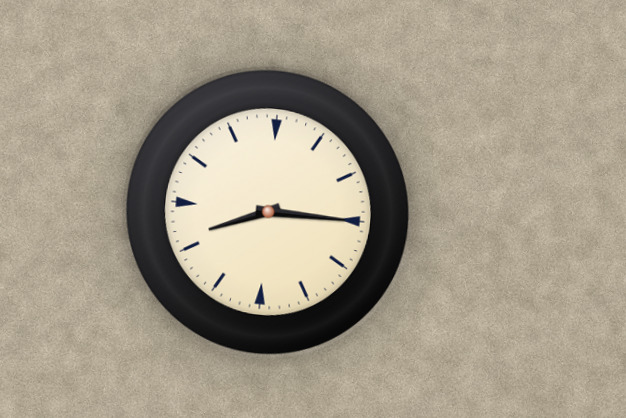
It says 8:15
